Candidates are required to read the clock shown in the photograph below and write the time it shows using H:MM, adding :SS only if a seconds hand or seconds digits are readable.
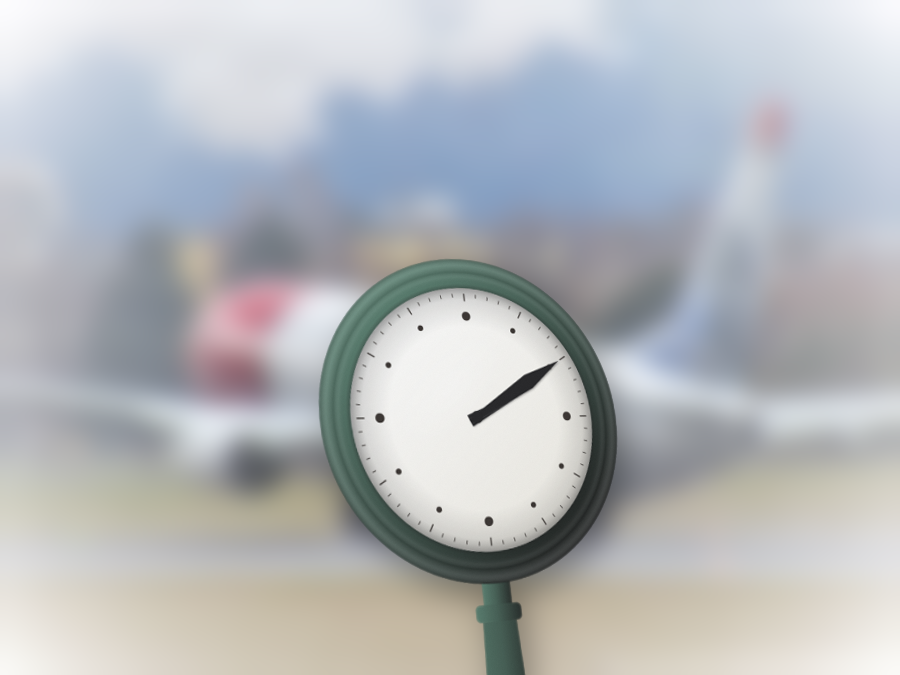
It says 2:10
